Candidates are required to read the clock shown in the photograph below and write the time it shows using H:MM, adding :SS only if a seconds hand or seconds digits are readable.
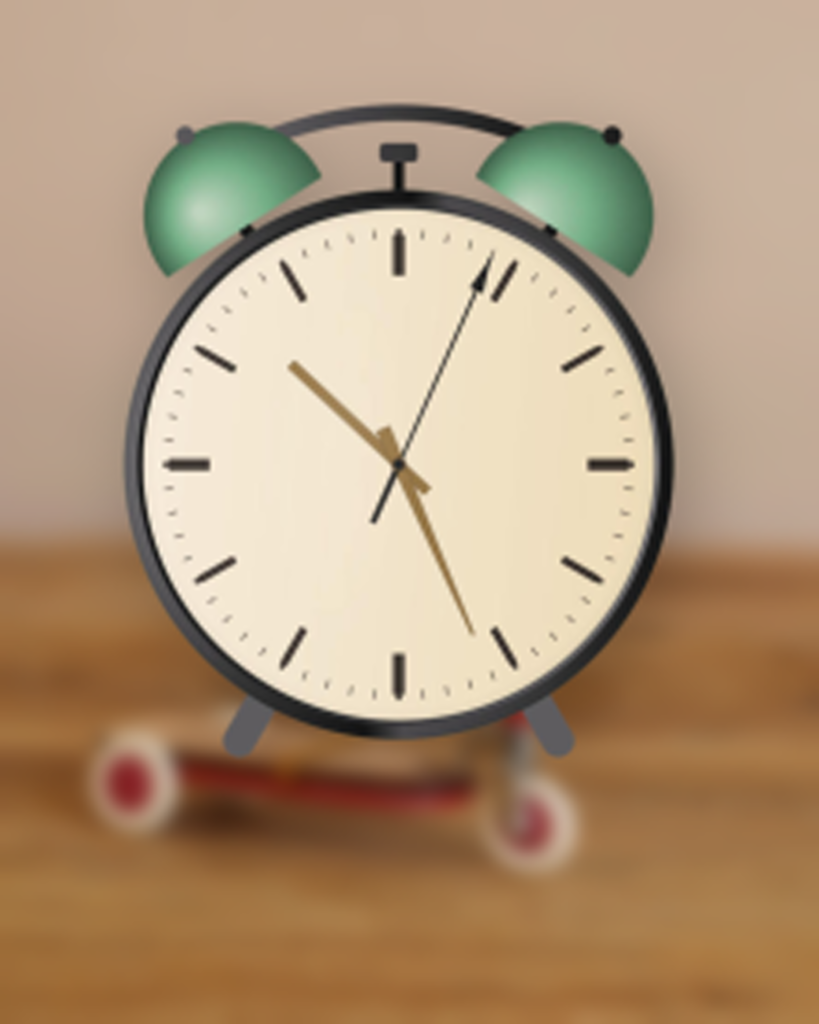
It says 10:26:04
